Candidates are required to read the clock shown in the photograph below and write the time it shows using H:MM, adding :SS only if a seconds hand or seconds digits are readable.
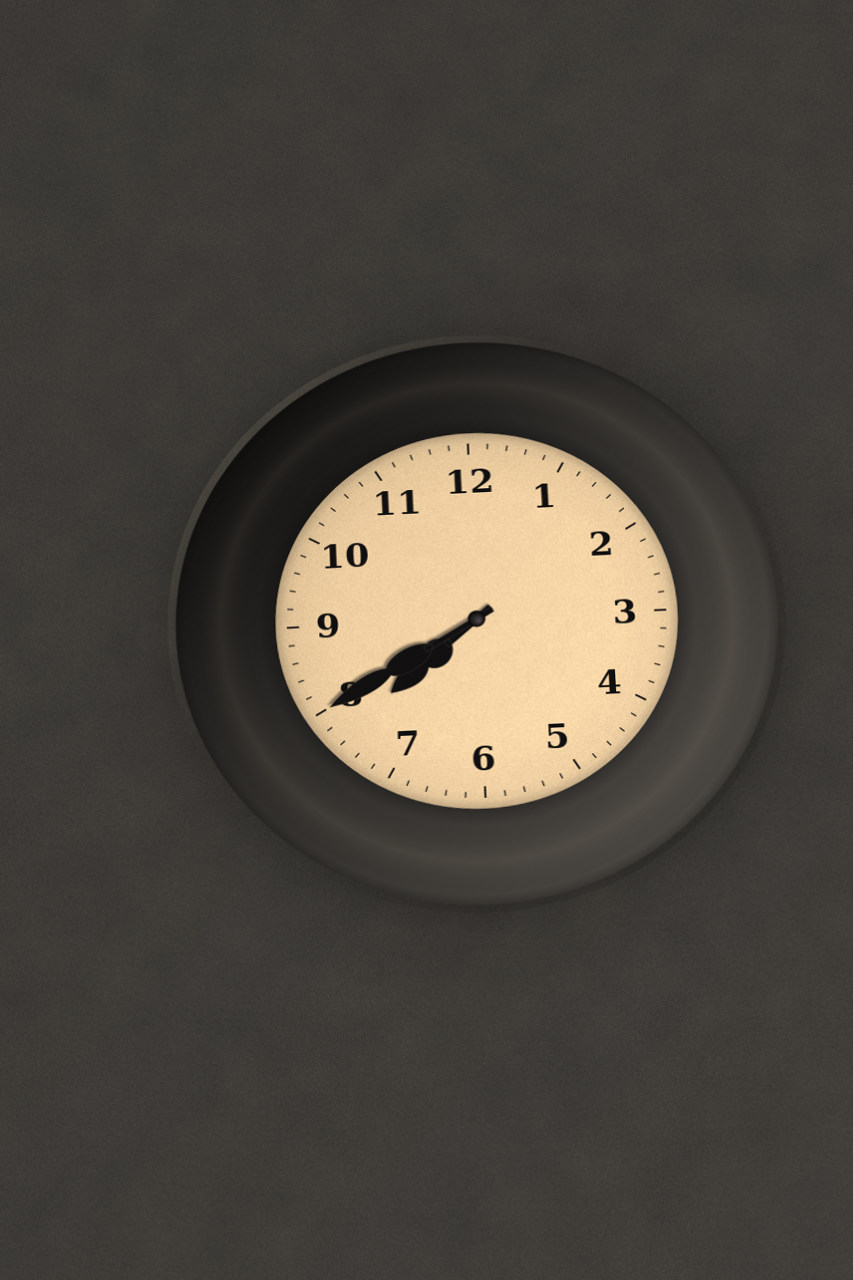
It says 7:40
